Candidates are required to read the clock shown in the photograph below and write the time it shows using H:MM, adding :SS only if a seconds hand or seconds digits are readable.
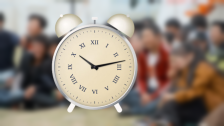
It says 10:13
